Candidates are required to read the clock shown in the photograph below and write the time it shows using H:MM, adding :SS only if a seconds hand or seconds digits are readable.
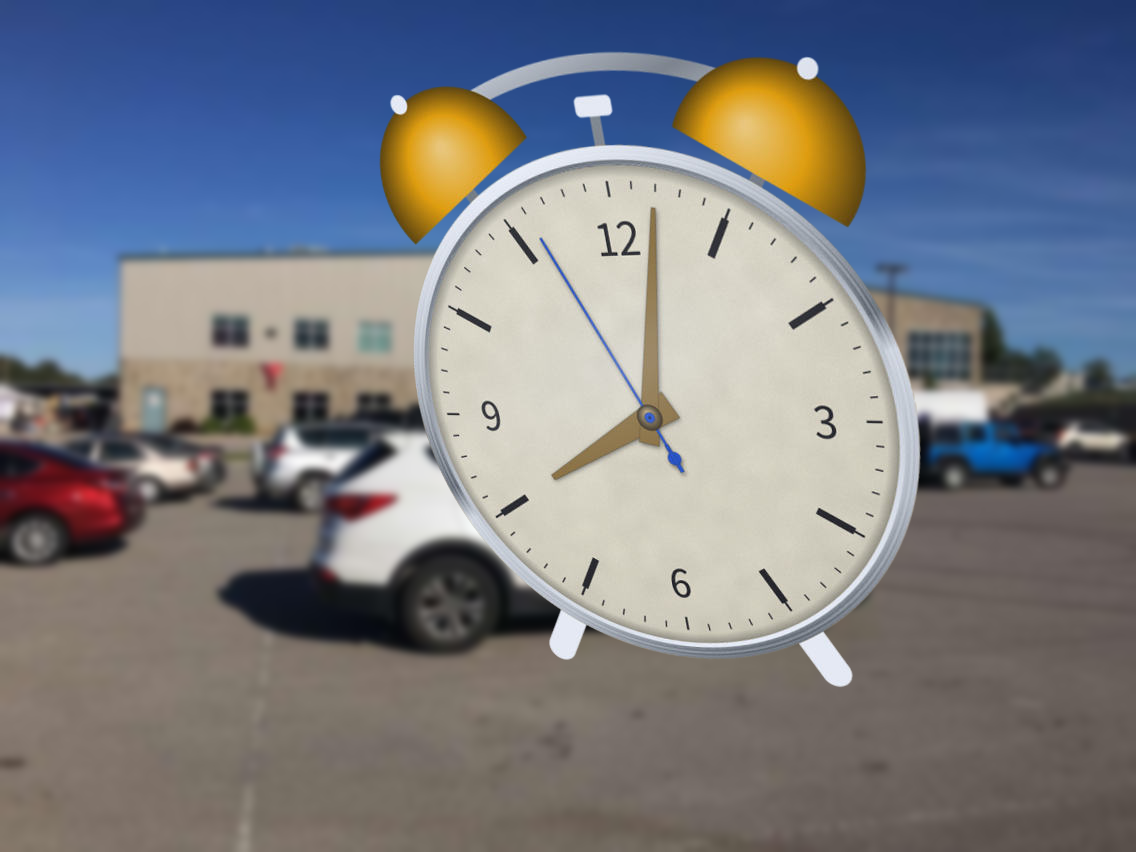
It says 8:01:56
